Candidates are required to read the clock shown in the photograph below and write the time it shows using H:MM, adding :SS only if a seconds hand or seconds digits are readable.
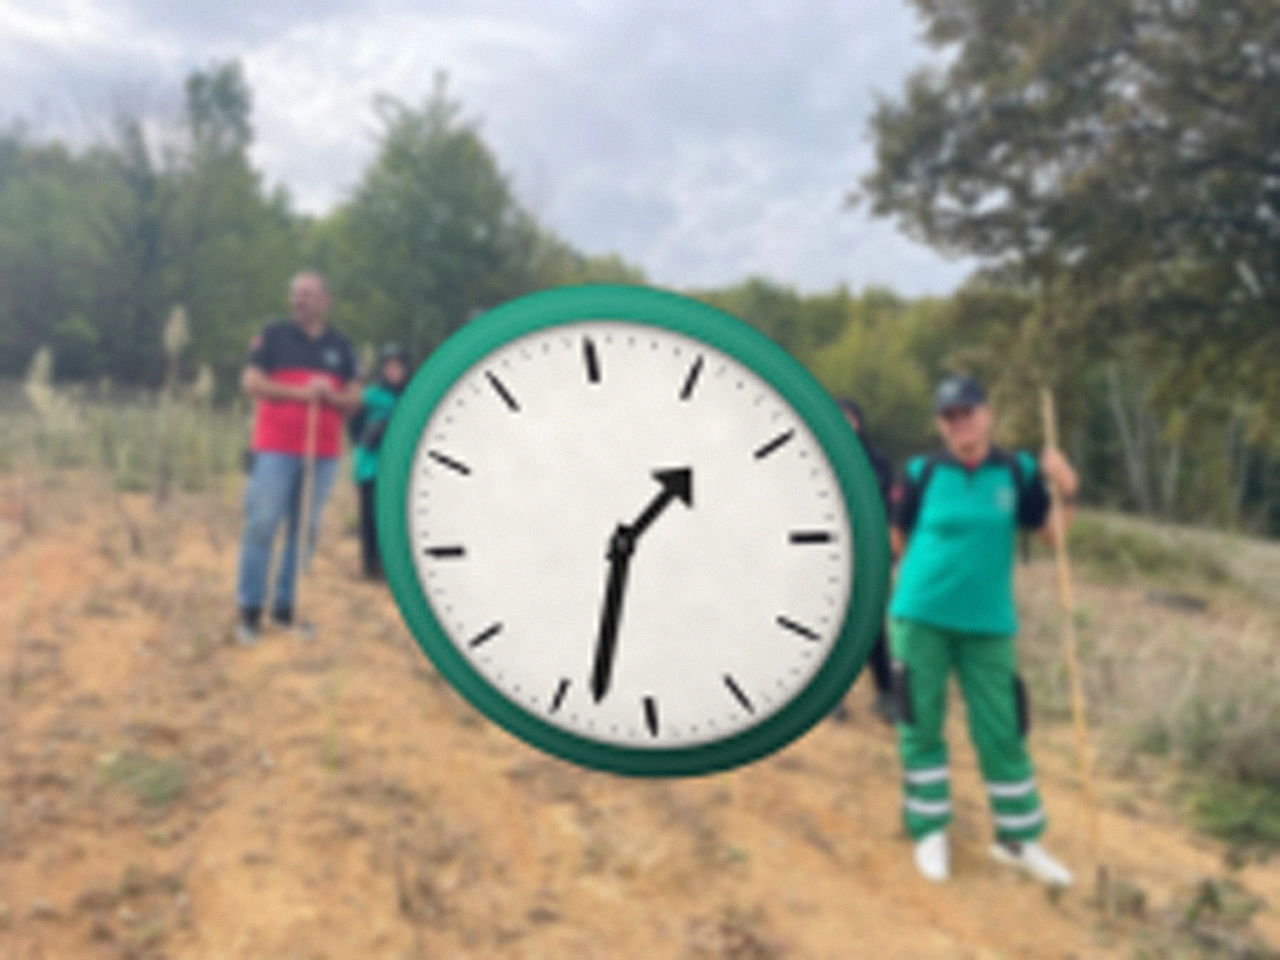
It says 1:33
